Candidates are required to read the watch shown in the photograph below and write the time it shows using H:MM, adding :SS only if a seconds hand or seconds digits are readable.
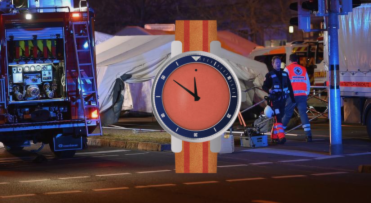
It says 11:51
